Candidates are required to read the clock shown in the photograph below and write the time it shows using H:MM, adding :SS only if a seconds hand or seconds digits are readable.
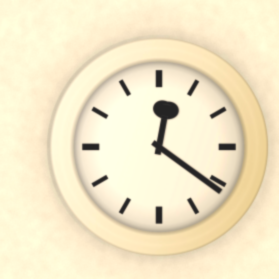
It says 12:21
